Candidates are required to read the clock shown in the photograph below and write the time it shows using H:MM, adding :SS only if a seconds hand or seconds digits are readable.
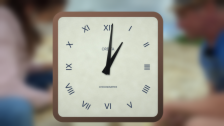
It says 1:01
